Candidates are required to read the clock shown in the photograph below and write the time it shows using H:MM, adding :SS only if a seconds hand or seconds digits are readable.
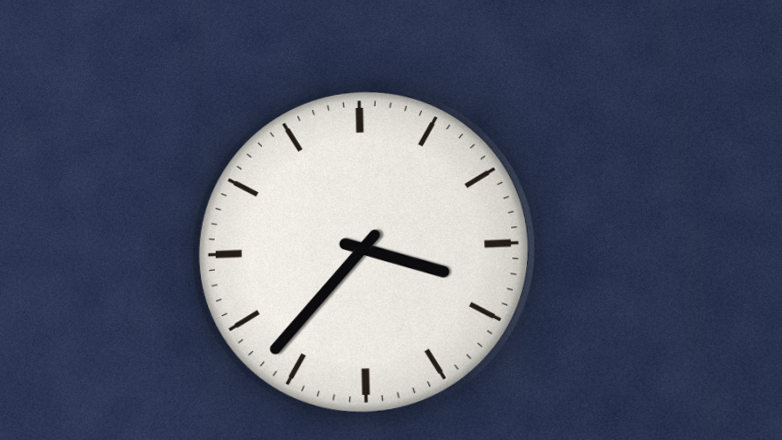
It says 3:37
